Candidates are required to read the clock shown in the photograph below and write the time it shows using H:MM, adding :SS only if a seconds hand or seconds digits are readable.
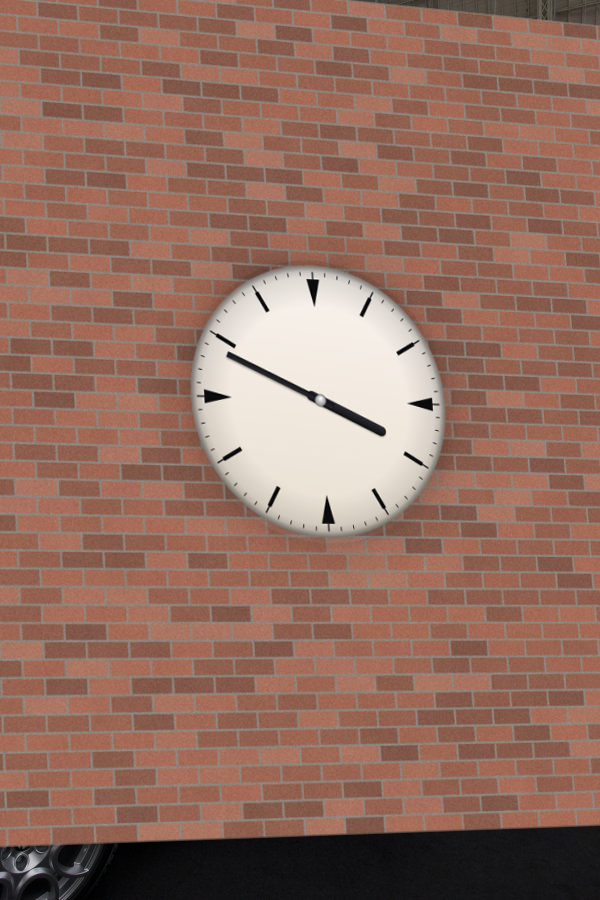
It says 3:49
